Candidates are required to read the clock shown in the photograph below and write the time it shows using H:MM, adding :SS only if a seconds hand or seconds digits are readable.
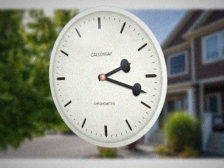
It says 2:18
